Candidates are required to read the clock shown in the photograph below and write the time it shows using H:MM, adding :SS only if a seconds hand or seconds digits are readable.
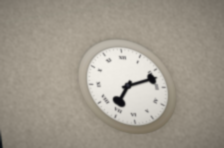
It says 7:12
